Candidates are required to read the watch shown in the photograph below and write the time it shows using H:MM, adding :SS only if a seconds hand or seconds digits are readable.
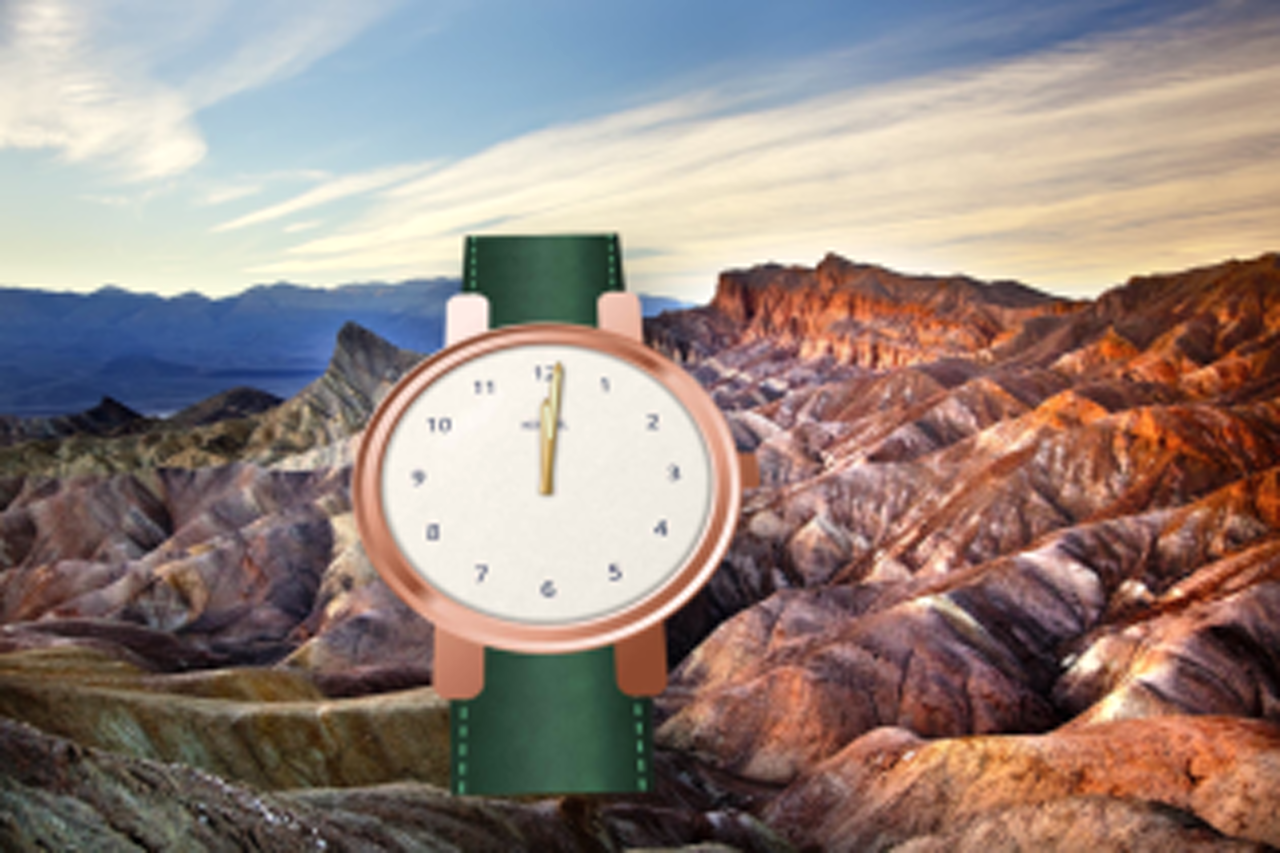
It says 12:01
